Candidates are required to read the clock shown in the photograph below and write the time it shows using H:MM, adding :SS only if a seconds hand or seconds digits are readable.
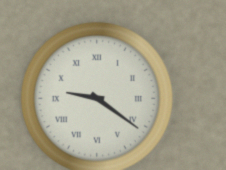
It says 9:21
